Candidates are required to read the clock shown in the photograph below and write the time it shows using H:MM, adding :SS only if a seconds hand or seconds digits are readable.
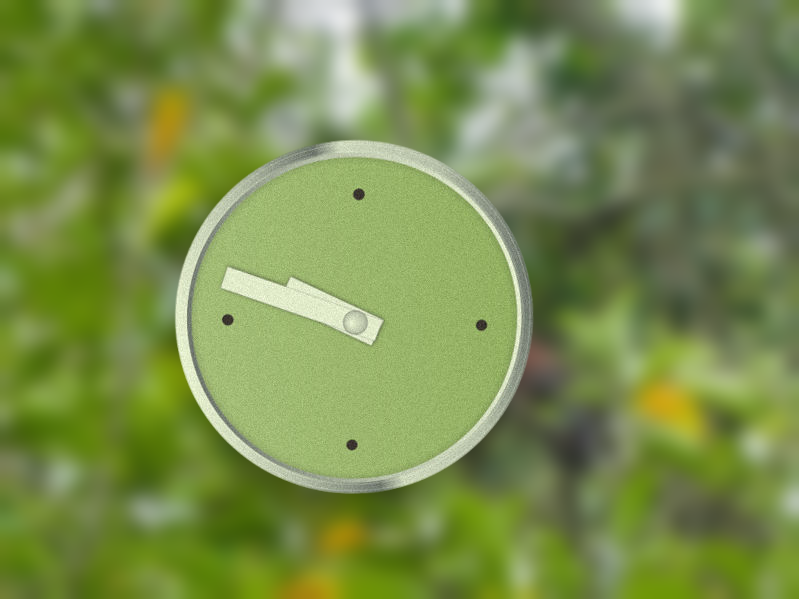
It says 9:48
